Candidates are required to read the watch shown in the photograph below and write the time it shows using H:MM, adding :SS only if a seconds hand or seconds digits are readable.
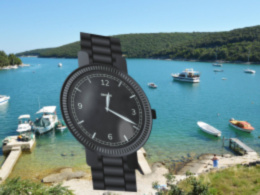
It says 12:19
